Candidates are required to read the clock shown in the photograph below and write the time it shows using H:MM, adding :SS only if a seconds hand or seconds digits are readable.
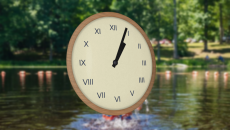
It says 1:04
